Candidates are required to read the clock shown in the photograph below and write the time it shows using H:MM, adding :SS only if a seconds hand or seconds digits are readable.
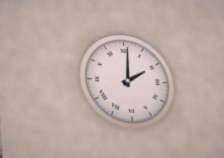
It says 2:01
